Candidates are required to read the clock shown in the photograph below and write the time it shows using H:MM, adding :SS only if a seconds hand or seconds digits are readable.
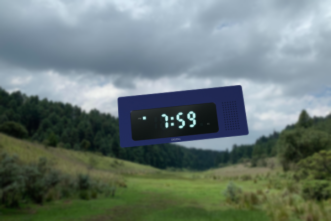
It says 7:59
